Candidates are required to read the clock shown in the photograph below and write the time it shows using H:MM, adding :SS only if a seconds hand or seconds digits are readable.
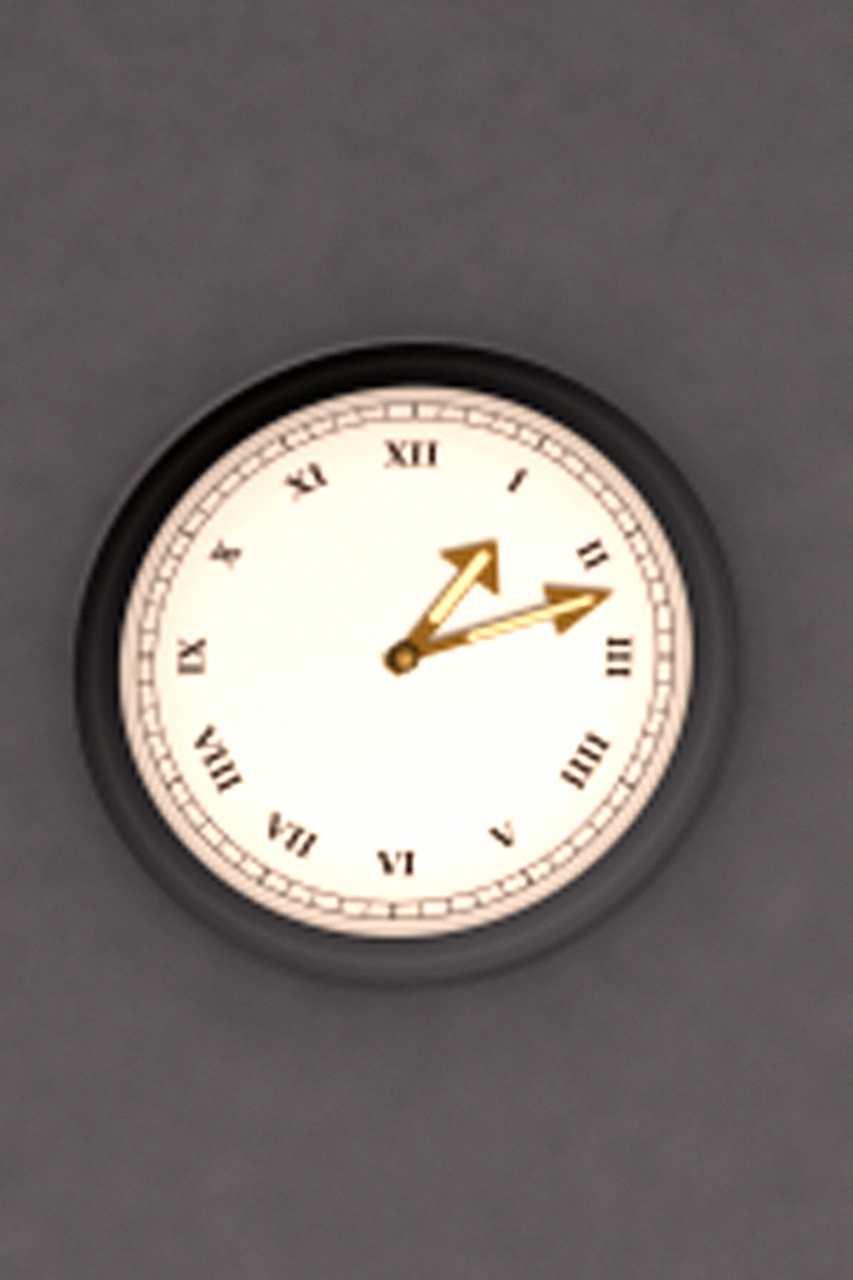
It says 1:12
